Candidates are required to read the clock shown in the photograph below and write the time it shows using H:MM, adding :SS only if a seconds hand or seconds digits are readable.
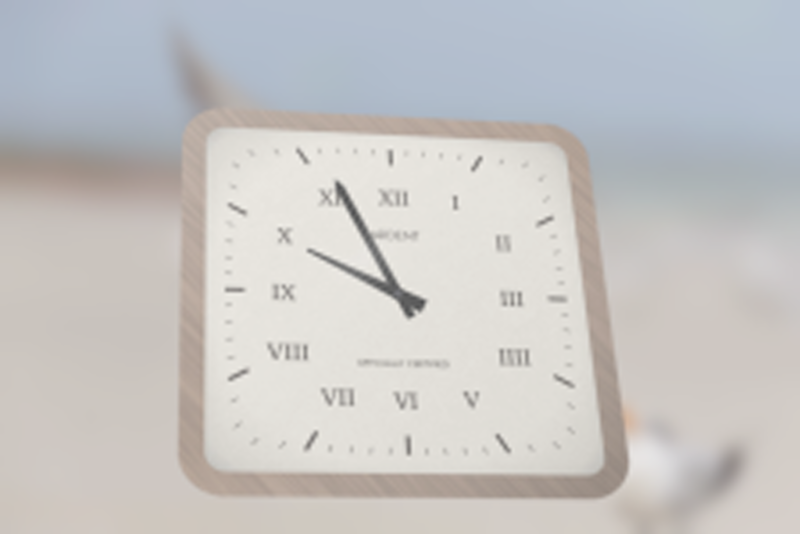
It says 9:56
